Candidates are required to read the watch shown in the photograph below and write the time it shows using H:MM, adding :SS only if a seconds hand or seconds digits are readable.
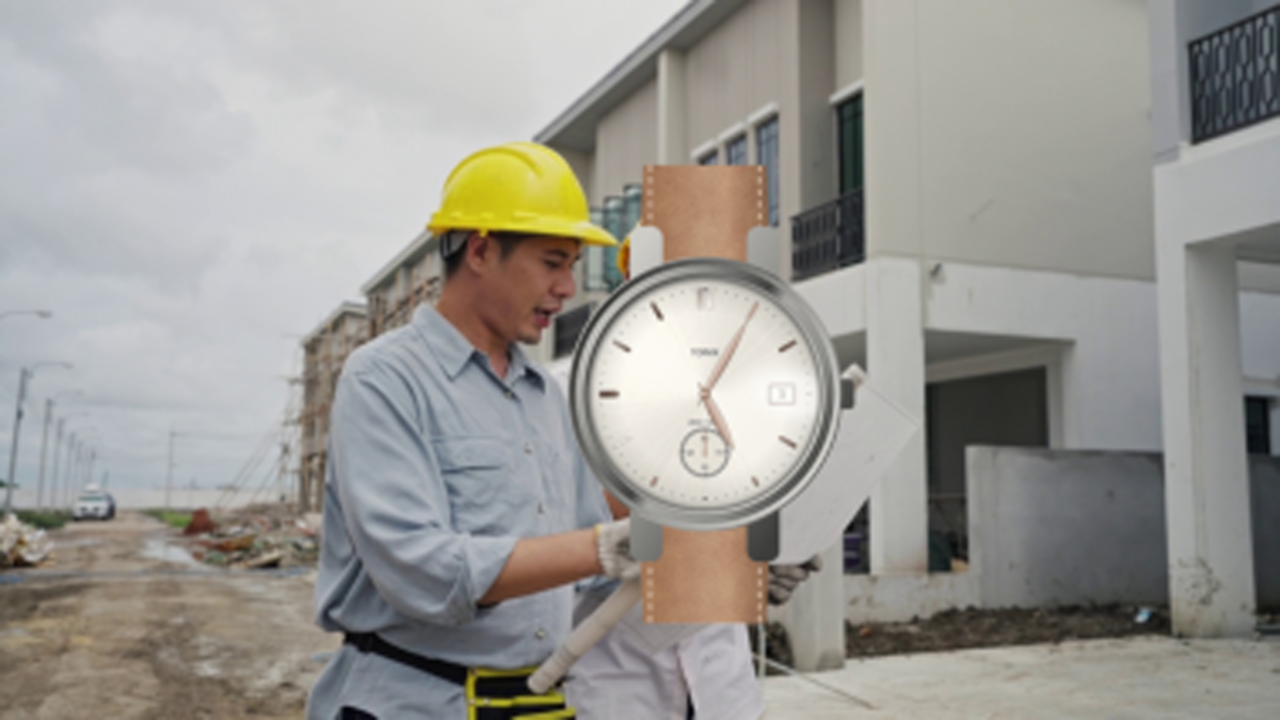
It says 5:05
